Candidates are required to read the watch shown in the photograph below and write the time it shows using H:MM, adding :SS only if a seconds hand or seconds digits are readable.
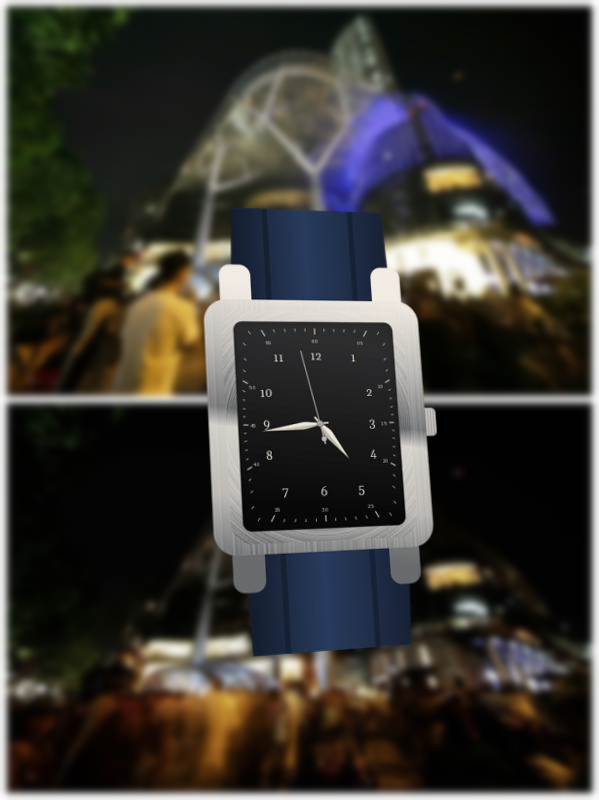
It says 4:43:58
